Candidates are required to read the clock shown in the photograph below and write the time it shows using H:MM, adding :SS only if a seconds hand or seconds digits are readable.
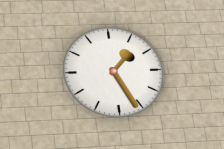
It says 1:26
